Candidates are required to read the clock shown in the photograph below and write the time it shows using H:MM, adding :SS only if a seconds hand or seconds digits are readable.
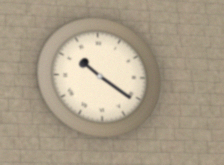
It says 10:21
